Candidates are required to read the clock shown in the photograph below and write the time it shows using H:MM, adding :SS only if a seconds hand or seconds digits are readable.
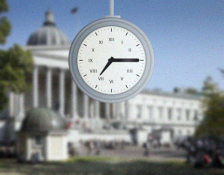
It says 7:15
